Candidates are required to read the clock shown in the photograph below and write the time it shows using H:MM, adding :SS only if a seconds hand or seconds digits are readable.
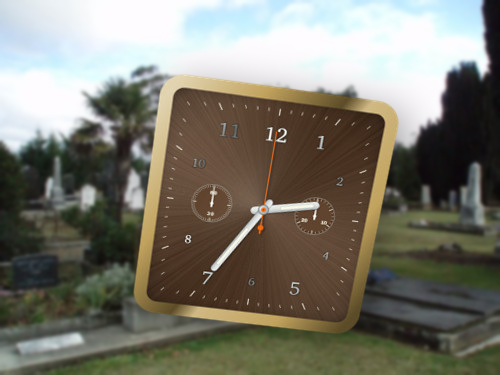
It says 2:35
